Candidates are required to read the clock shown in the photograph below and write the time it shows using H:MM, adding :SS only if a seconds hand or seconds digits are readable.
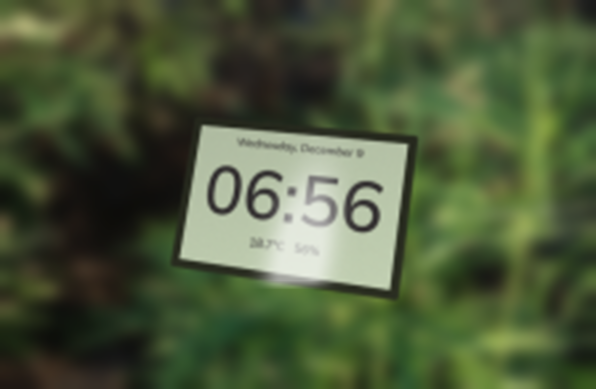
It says 6:56
